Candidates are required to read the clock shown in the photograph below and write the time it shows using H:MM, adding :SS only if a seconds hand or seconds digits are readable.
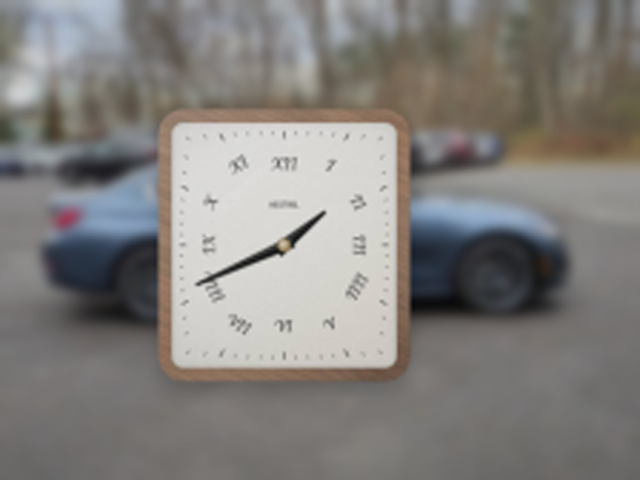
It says 1:41
